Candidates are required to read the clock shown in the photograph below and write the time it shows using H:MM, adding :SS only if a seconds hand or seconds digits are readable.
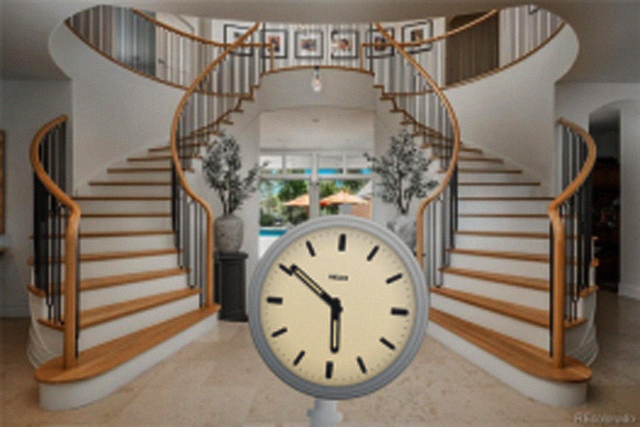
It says 5:51
